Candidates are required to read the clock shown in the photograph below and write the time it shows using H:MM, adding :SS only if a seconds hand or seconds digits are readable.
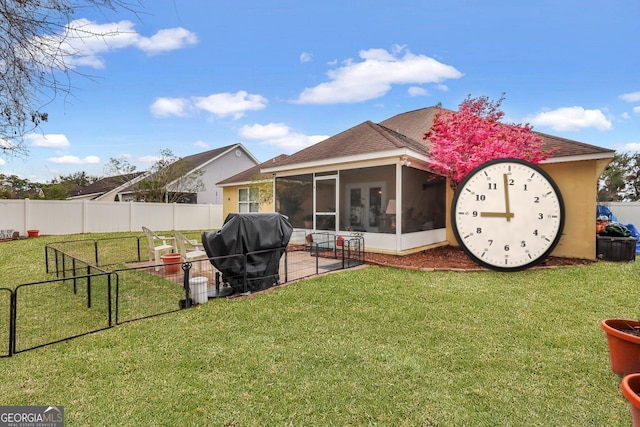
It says 8:59
